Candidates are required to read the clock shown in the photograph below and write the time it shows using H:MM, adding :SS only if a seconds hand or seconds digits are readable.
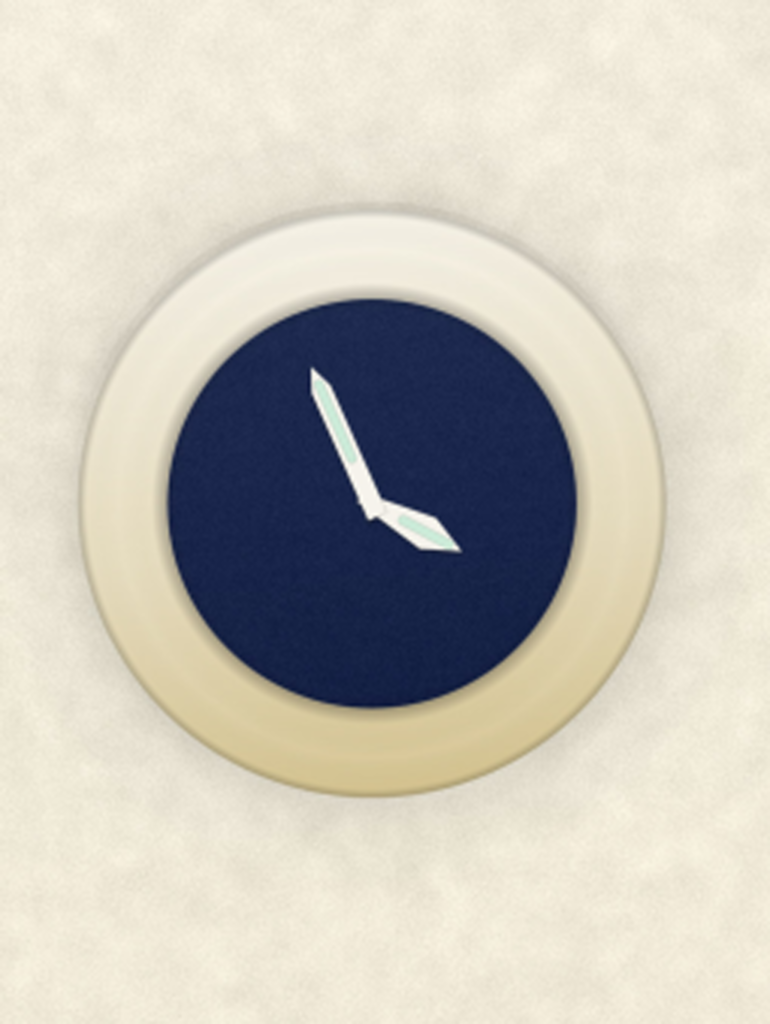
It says 3:56
